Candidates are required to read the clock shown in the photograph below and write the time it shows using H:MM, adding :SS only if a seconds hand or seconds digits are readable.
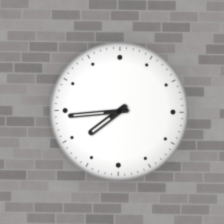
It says 7:44
